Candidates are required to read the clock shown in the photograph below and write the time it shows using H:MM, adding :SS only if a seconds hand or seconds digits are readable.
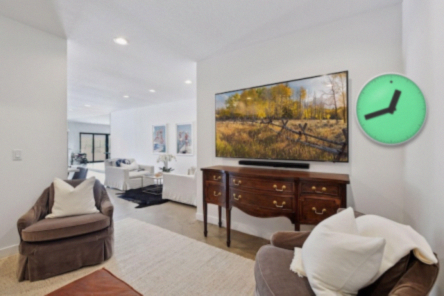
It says 12:42
